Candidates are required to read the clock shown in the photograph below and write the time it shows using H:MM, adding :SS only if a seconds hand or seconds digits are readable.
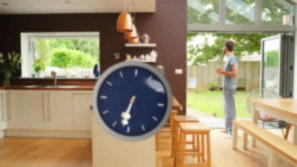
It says 6:32
